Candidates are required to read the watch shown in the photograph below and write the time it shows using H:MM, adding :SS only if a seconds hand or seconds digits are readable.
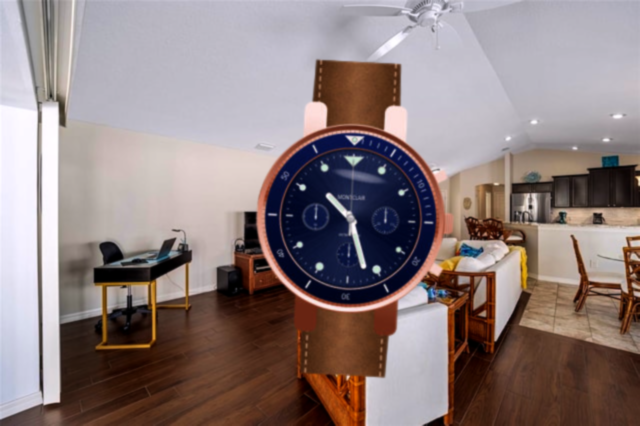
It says 10:27
